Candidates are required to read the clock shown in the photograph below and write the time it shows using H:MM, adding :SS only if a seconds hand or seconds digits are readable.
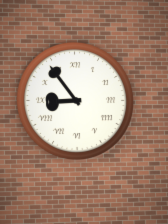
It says 8:54
